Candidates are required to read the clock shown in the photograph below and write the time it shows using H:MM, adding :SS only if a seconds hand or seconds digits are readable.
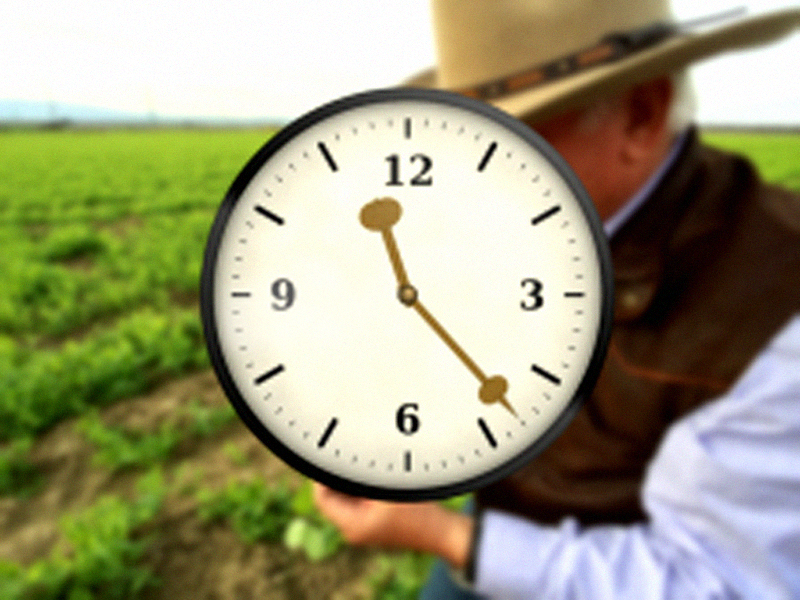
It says 11:23
